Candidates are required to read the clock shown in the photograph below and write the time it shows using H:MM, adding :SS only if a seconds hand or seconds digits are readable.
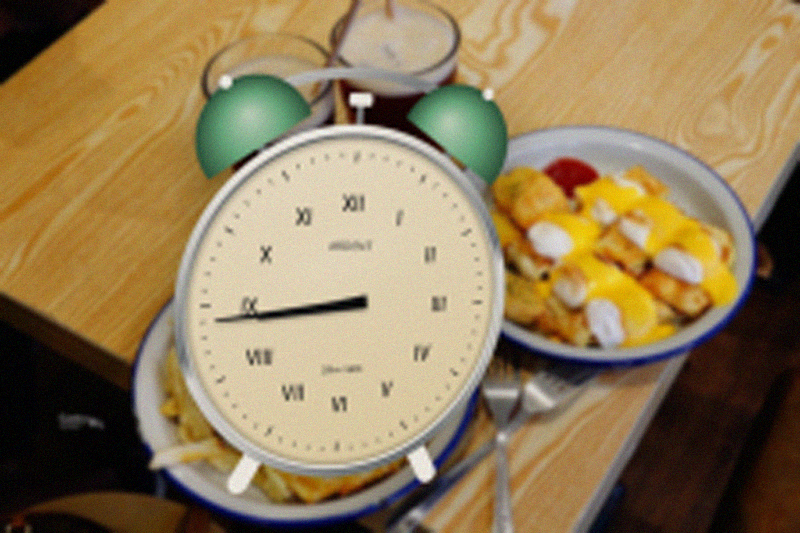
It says 8:44
